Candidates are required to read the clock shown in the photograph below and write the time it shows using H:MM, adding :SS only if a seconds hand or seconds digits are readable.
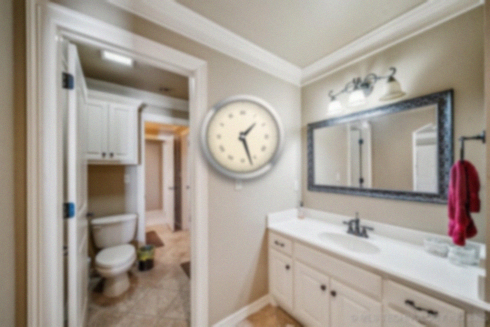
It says 1:27
